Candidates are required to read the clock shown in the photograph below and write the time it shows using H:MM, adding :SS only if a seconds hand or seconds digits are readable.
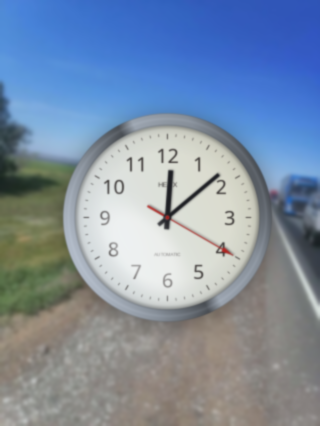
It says 12:08:20
